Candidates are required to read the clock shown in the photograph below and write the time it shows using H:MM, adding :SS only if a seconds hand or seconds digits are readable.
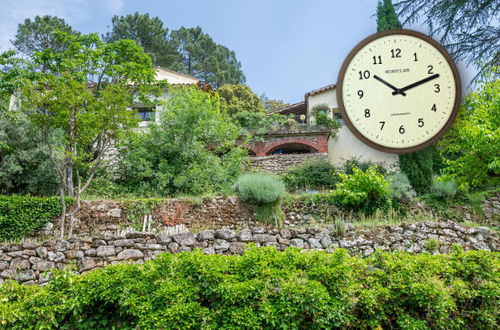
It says 10:12
